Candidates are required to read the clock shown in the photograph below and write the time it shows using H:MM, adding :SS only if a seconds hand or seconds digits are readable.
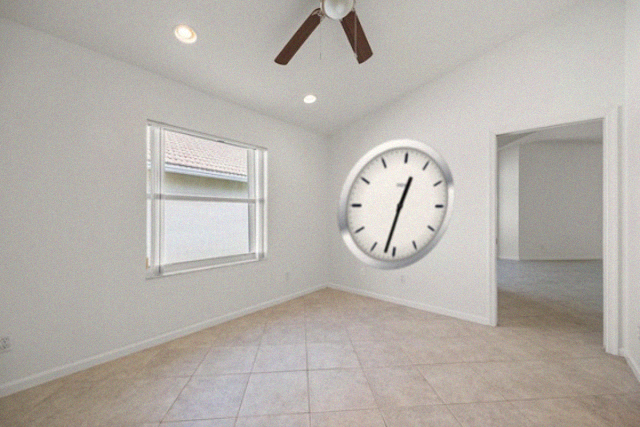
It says 12:32
